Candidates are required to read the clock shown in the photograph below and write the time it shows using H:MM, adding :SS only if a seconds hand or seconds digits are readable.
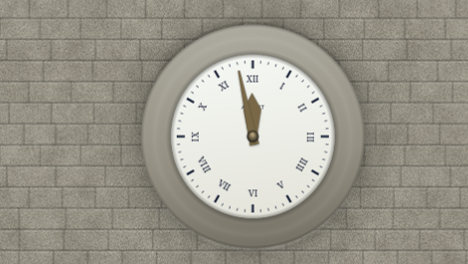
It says 11:58
